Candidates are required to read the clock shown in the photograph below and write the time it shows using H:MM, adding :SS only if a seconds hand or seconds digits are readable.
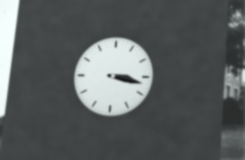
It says 3:17
